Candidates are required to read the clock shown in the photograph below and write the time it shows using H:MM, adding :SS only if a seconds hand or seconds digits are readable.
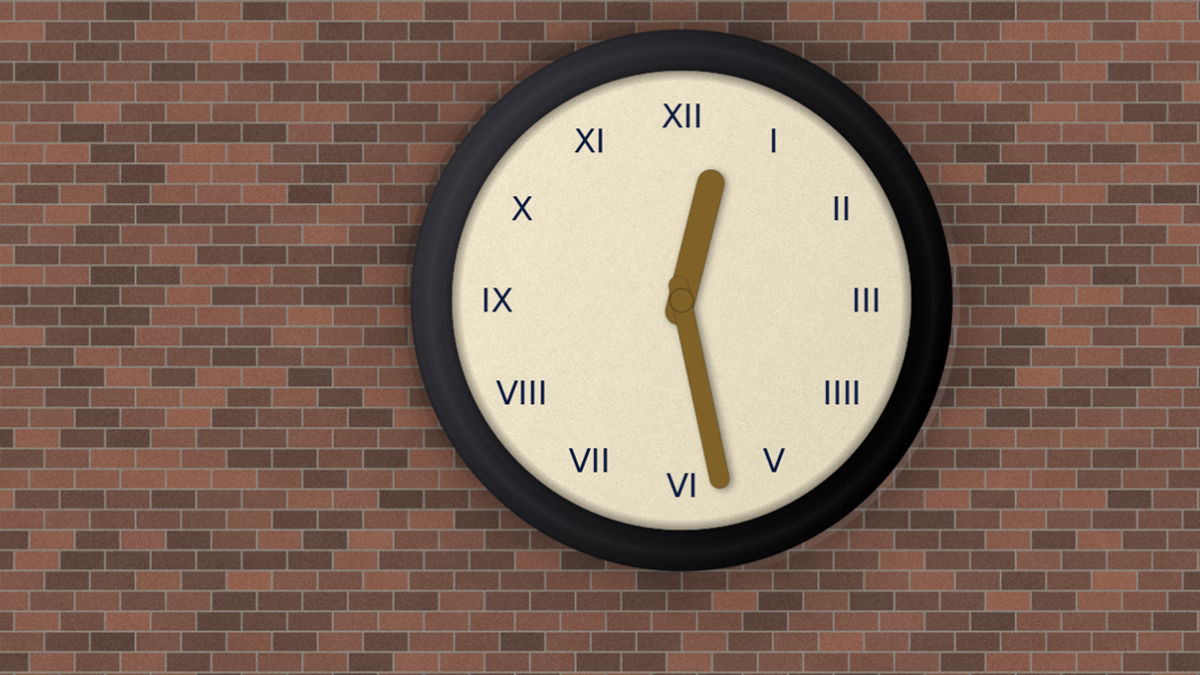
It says 12:28
